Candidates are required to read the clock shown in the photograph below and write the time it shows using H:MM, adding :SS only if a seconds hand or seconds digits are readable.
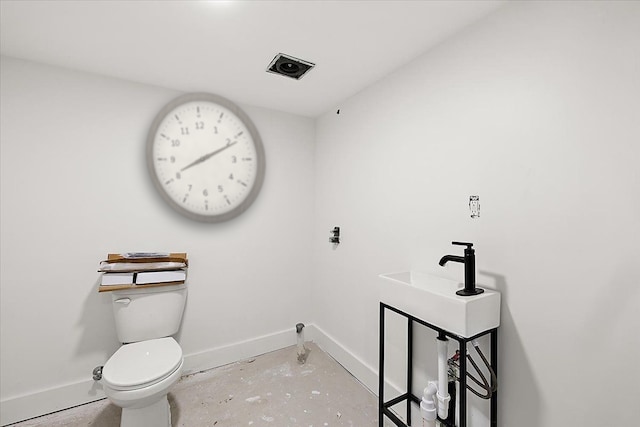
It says 8:11
